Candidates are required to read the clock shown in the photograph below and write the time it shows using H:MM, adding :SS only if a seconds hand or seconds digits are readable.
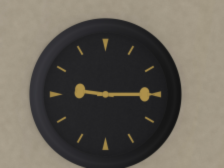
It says 9:15
